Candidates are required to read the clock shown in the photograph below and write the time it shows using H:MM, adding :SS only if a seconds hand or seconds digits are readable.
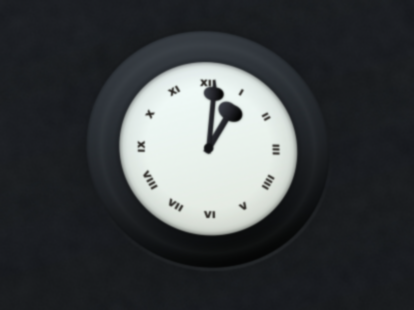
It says 1:01
